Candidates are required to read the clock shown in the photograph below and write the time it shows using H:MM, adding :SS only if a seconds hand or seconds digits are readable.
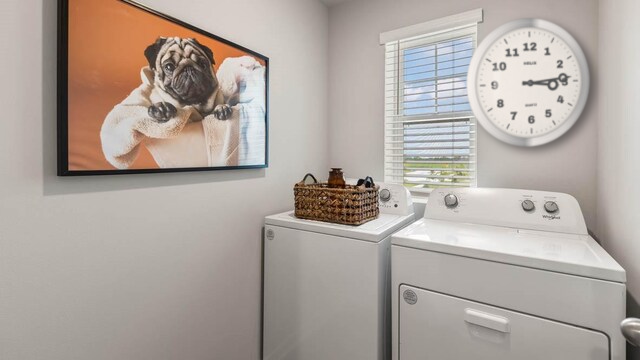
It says 3:14
